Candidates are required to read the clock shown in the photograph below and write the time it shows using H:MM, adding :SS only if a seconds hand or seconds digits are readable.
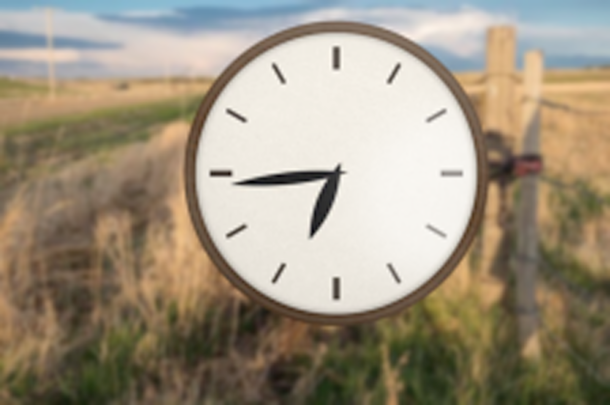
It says 6:44
